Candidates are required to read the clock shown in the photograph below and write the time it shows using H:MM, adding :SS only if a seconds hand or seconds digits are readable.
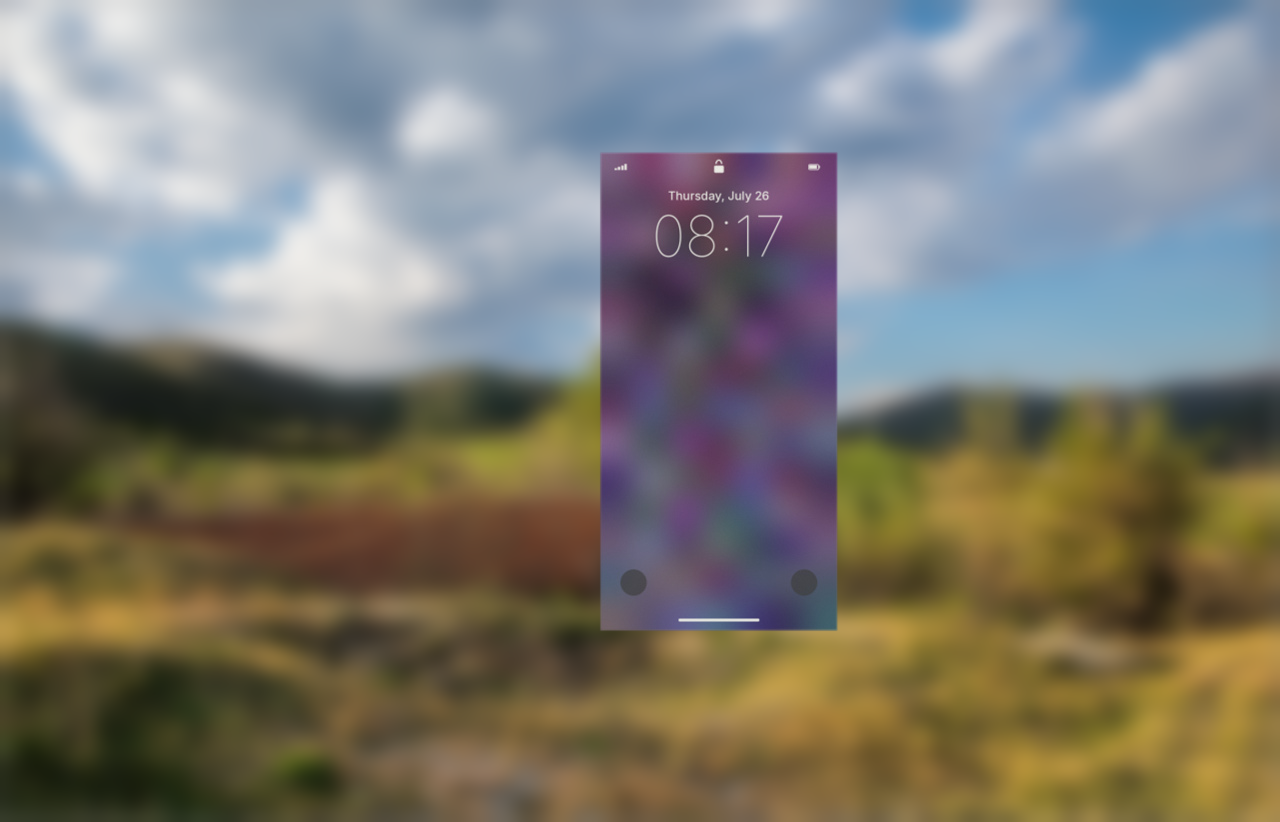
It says 8:17
